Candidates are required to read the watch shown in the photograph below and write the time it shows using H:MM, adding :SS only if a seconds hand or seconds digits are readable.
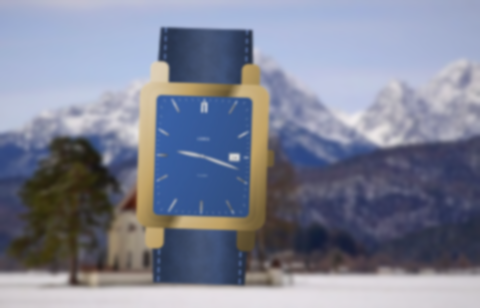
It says 9:18
